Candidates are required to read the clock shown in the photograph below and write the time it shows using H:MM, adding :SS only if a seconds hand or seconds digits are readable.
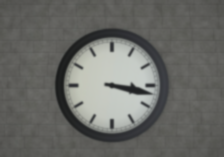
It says 3:17
